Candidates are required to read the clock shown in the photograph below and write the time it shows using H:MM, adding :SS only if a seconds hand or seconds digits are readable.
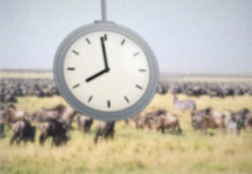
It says 7:59
